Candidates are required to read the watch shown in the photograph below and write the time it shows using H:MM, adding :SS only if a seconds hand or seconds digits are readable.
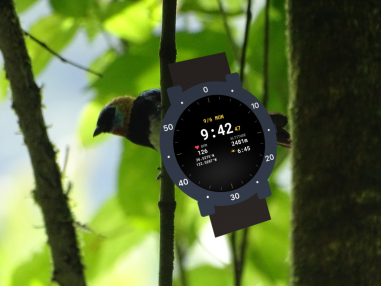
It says 9:42
